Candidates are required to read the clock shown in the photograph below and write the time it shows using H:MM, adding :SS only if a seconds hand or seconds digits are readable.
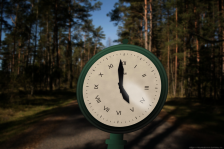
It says 4:59
